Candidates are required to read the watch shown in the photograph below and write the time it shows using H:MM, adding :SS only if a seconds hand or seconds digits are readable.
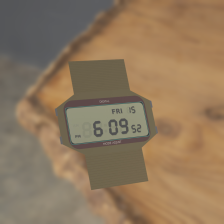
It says 6:09:52
